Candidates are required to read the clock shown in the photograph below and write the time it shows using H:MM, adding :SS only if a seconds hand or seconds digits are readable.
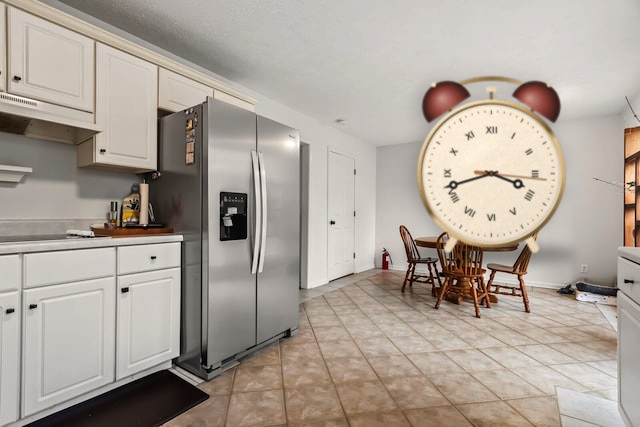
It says 3:42:16
